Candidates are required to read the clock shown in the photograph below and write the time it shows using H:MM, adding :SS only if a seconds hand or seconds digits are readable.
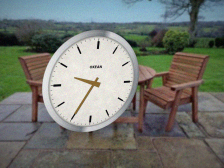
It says 9:35
